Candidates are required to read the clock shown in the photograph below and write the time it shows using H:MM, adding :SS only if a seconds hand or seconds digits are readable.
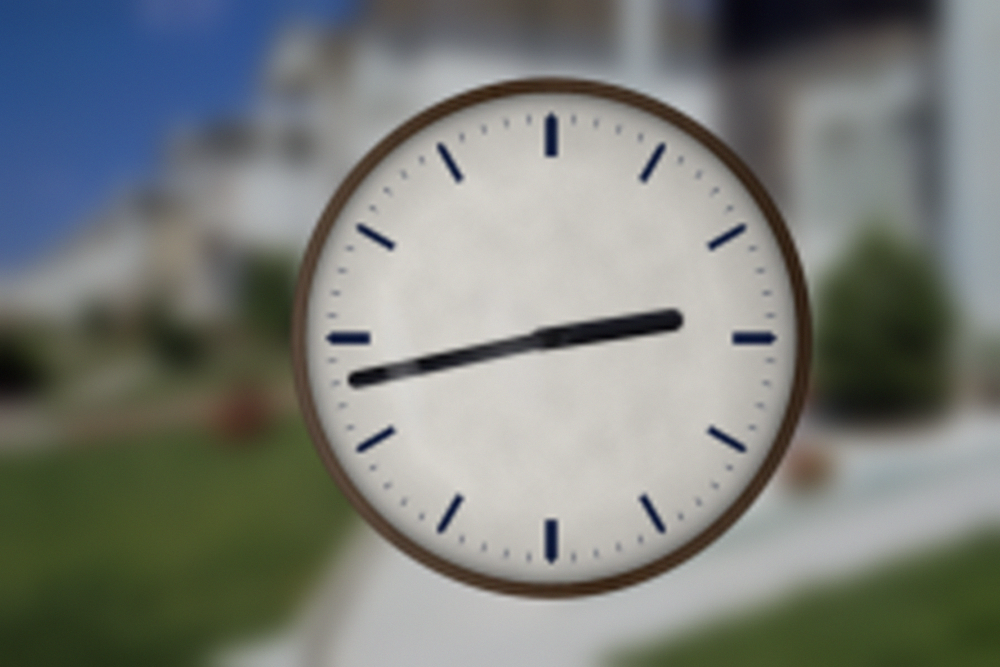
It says 2:43
